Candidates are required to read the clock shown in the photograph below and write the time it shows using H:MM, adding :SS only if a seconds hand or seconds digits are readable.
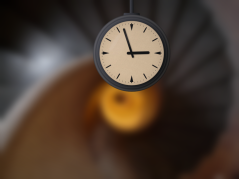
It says 2:57
